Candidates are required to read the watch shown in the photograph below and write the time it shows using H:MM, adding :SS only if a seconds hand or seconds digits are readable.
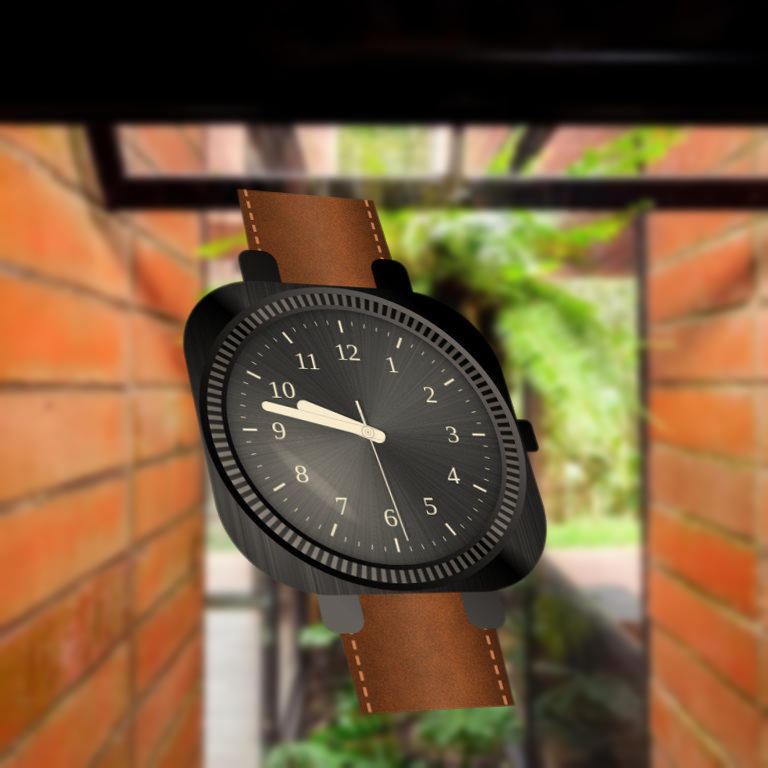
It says 9:47:29
